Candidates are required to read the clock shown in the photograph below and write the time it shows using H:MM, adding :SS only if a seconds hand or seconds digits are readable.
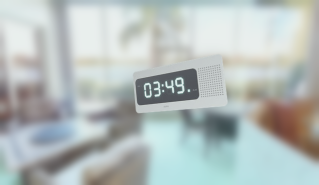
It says 3:49
